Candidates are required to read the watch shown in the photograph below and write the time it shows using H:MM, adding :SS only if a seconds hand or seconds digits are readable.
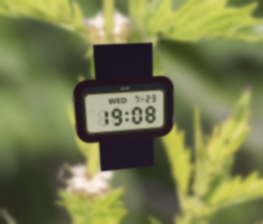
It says 19:08
